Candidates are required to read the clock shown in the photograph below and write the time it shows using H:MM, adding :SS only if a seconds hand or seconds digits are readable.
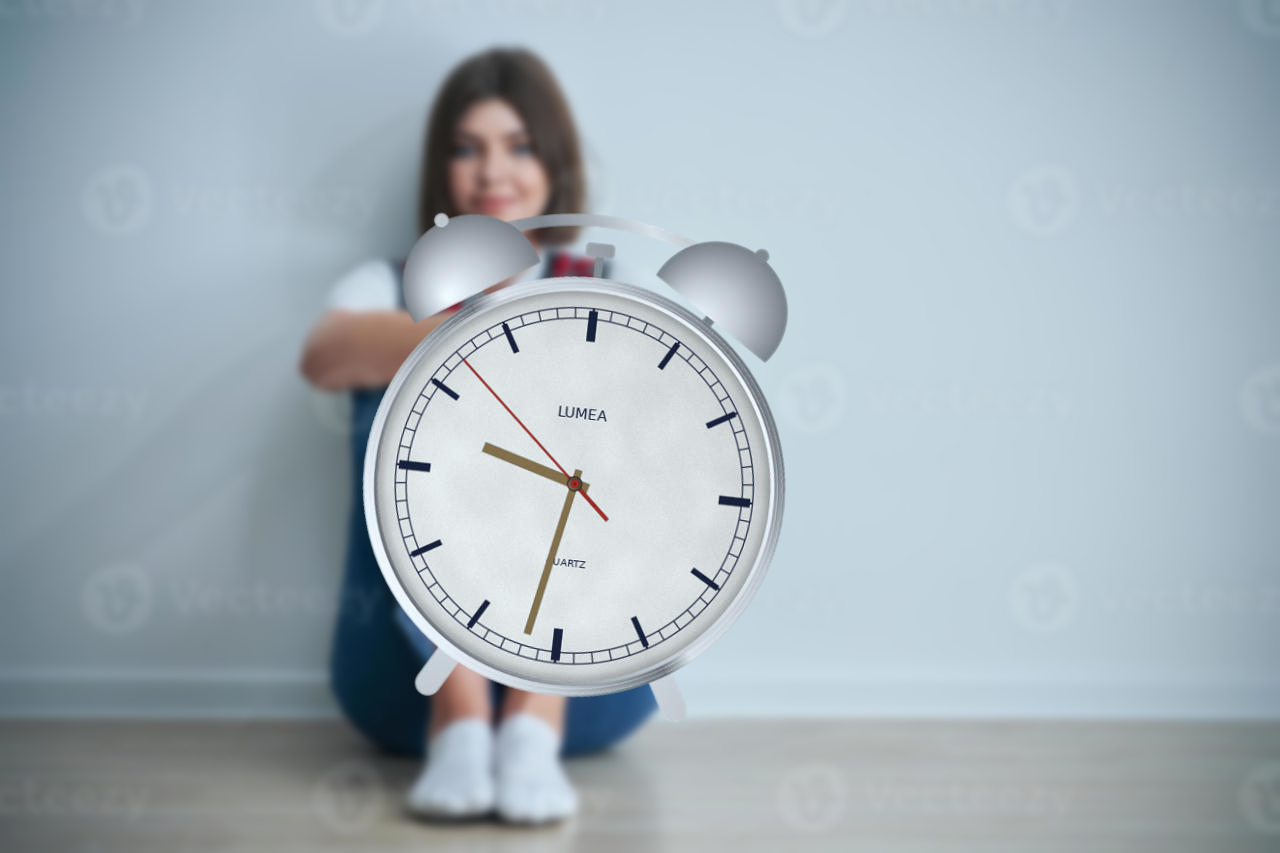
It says 9:31:52
